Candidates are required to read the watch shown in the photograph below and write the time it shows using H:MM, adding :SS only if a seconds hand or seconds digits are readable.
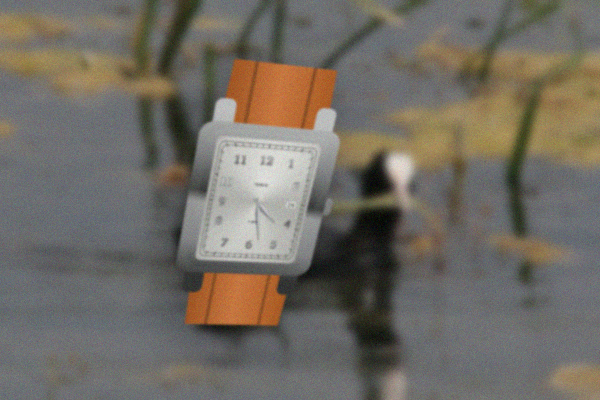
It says 4:28
